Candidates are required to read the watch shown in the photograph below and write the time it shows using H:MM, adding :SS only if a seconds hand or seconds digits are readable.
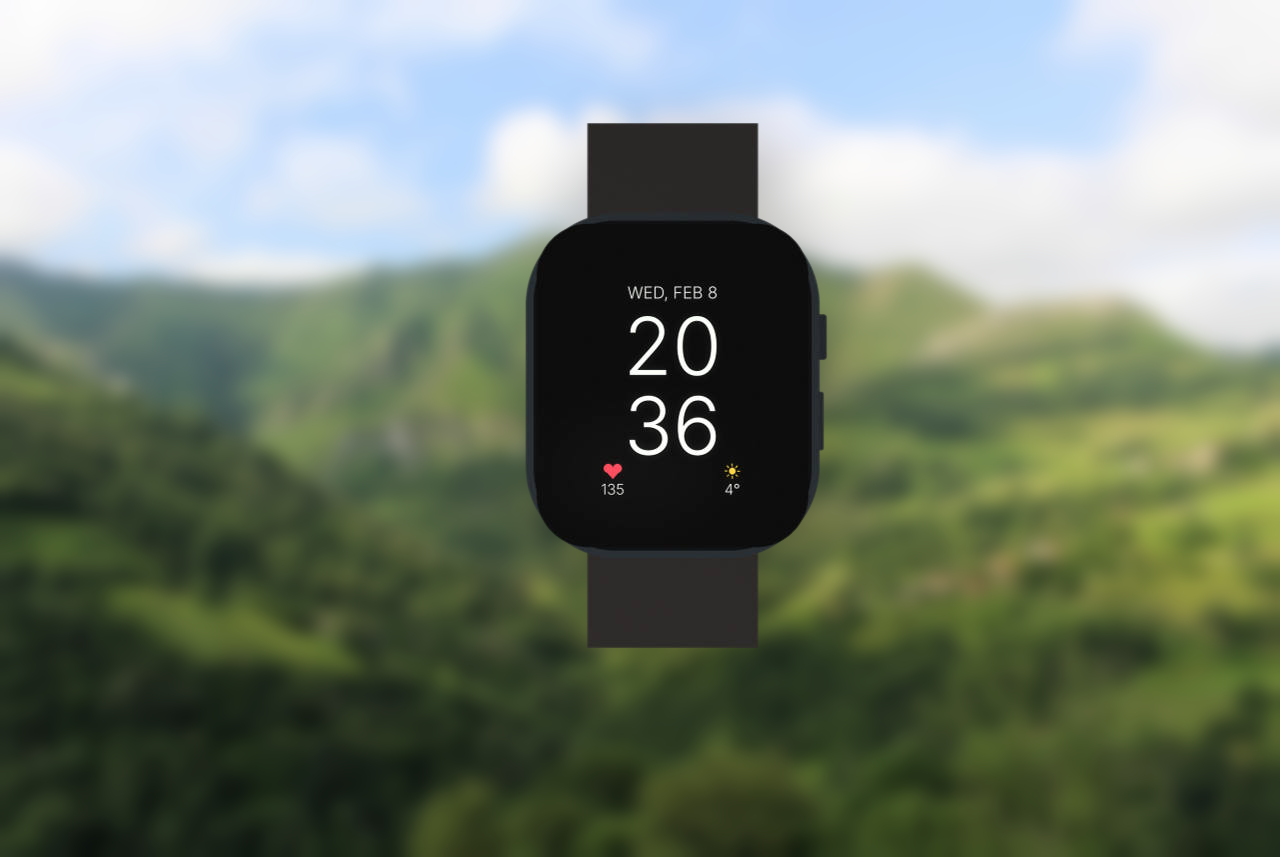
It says 20:36
